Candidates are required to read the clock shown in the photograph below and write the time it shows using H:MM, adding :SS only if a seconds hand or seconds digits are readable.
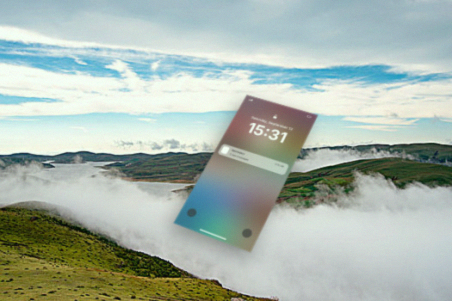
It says 15:31
